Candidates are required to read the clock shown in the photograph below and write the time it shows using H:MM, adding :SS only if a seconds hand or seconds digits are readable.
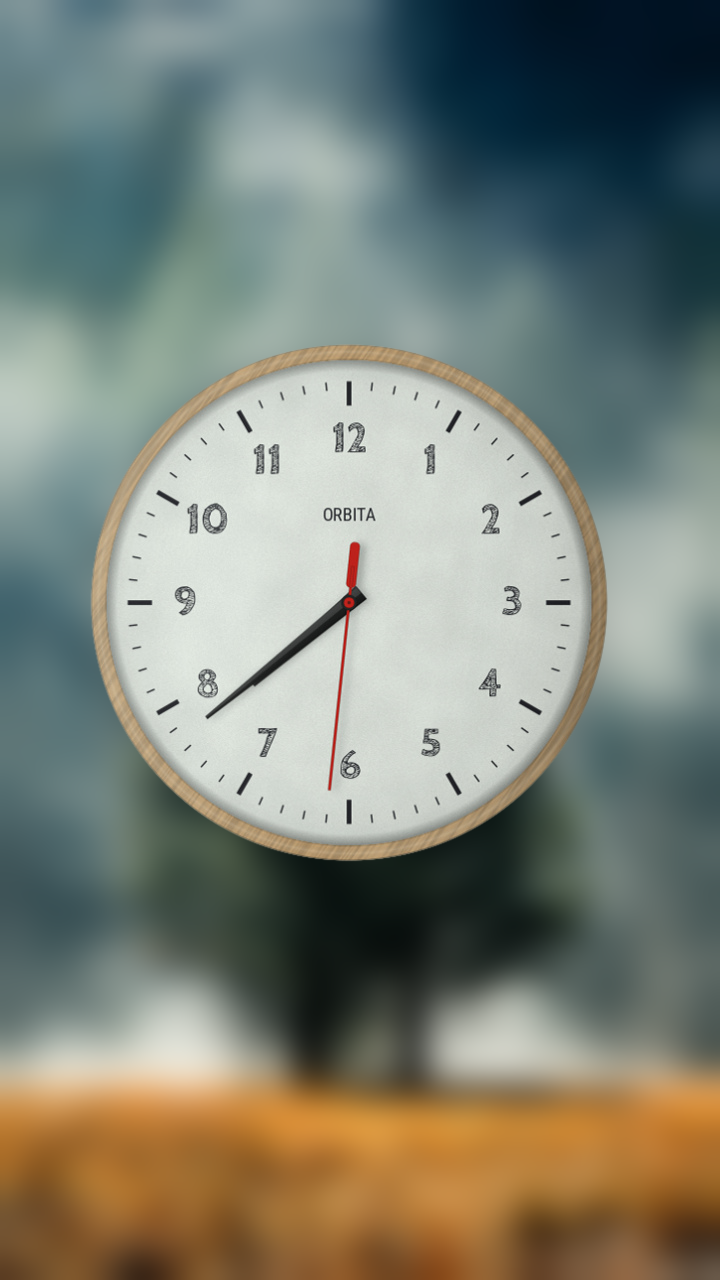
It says 7:38:31
